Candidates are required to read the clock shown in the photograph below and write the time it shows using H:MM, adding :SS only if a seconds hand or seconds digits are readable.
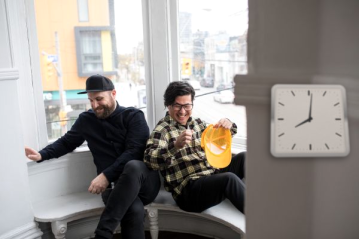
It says 8:01
